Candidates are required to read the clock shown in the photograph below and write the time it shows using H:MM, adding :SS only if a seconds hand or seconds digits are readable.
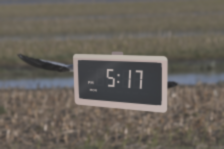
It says 5:17
